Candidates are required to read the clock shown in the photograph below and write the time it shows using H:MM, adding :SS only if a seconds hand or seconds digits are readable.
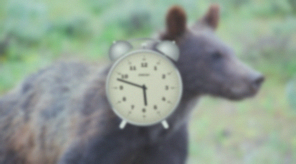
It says 5:48
